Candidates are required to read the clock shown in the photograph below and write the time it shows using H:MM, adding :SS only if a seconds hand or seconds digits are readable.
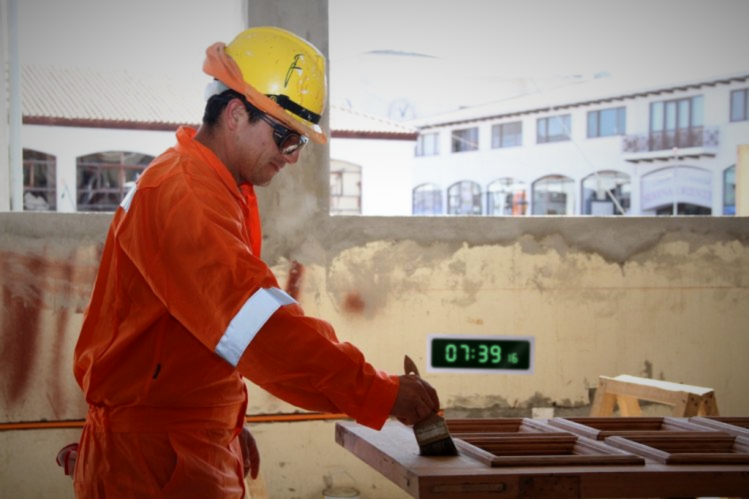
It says 7:39
